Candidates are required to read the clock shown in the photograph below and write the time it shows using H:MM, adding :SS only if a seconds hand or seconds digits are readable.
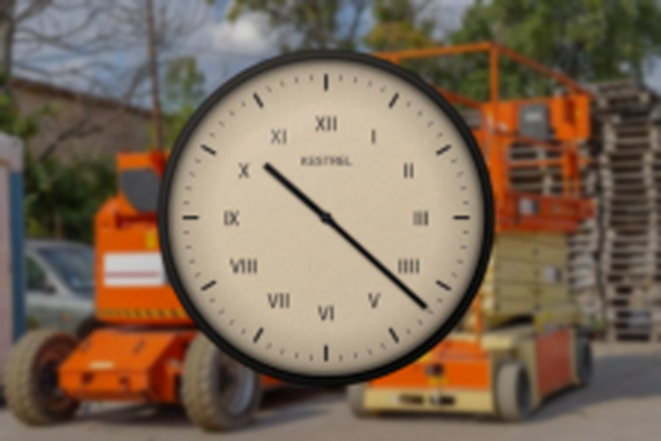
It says 10:22
